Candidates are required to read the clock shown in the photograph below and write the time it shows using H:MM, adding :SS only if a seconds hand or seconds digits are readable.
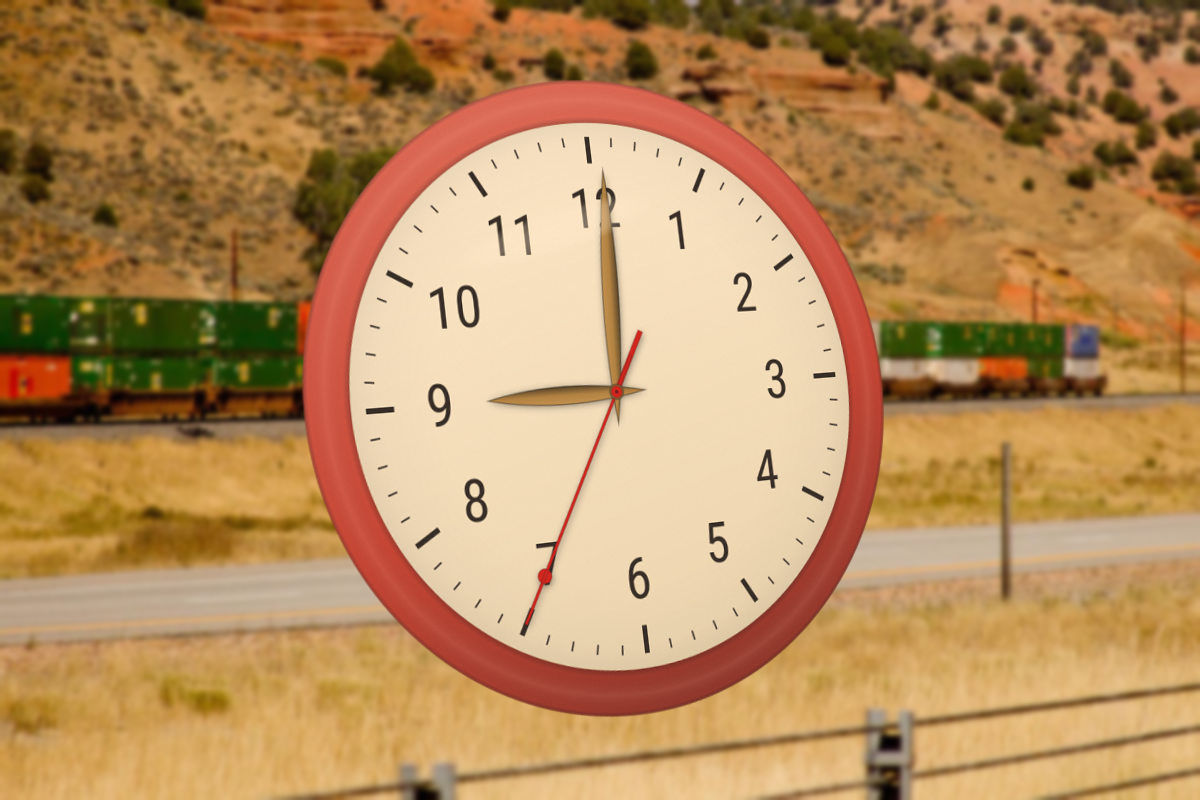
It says 9:00:35
